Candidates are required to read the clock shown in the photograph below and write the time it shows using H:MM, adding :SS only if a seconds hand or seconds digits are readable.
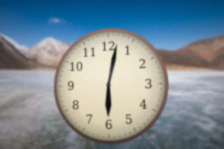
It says 6:02
